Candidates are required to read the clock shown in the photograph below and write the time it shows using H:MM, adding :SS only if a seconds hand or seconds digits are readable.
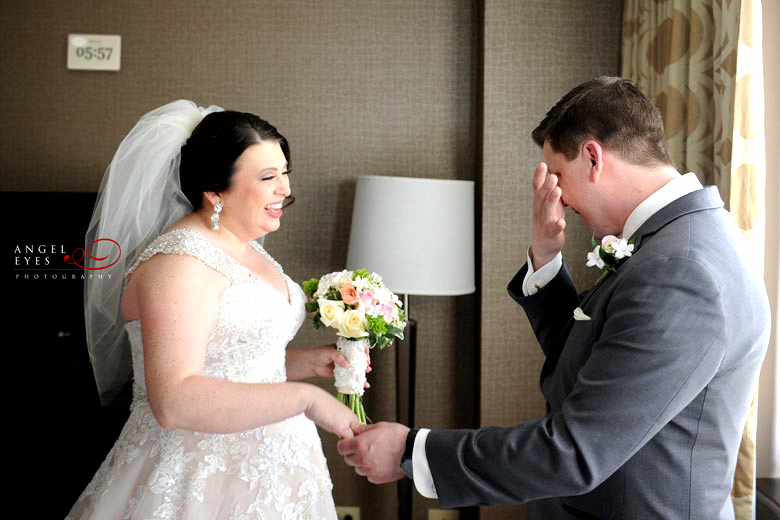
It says 5:57
